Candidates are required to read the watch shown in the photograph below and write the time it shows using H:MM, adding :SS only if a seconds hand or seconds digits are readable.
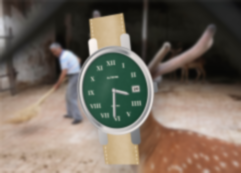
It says 3:31
